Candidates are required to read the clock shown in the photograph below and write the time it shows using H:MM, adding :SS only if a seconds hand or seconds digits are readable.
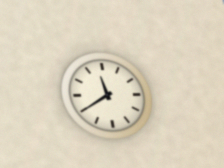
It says 11:40
